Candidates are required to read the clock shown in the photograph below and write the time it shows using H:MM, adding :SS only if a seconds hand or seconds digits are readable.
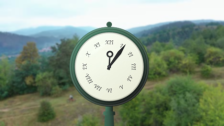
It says 12:06
